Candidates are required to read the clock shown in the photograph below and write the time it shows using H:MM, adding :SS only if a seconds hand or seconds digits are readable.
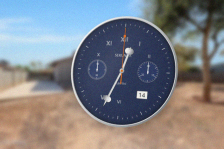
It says 12:34
